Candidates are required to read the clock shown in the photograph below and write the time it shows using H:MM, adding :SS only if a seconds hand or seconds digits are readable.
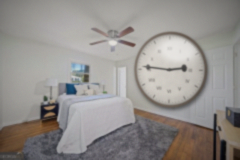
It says 2:46
